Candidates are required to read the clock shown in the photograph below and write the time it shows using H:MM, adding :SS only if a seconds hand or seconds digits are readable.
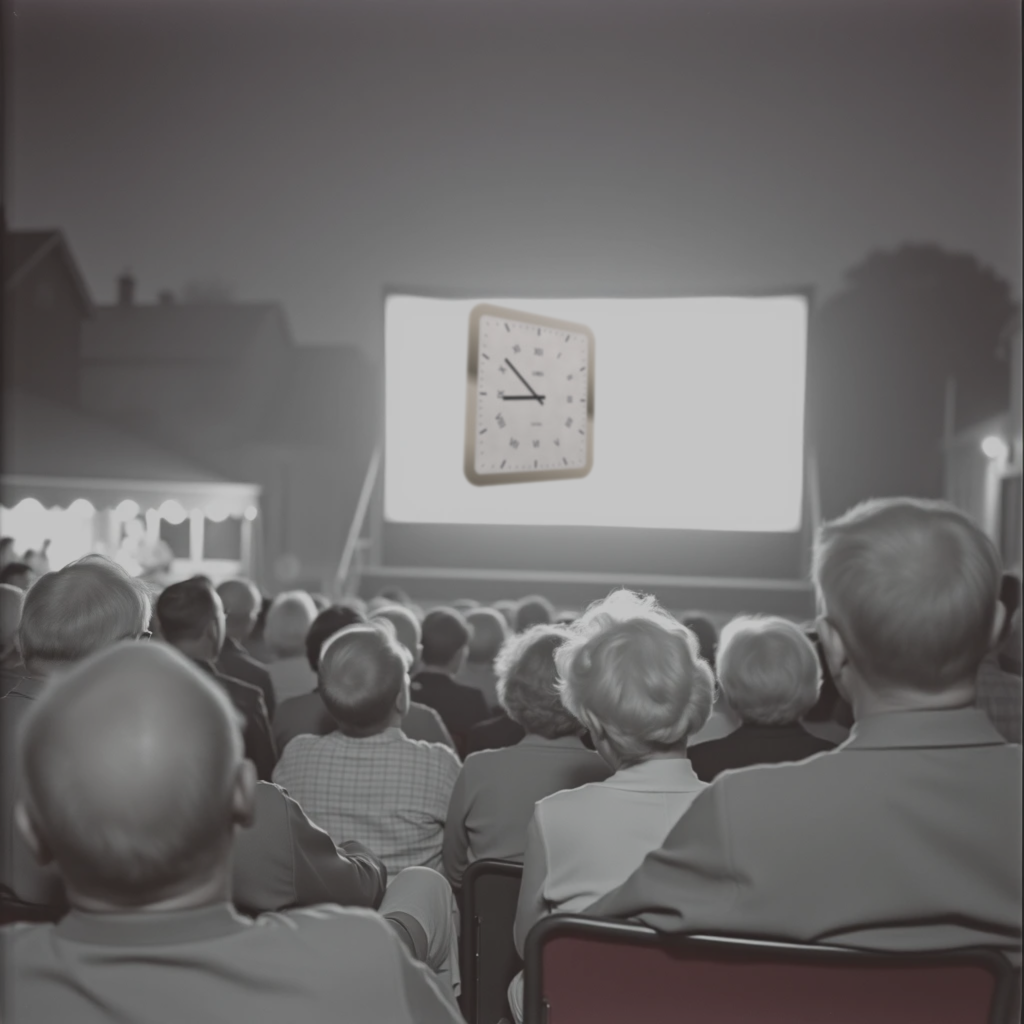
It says 8:52
